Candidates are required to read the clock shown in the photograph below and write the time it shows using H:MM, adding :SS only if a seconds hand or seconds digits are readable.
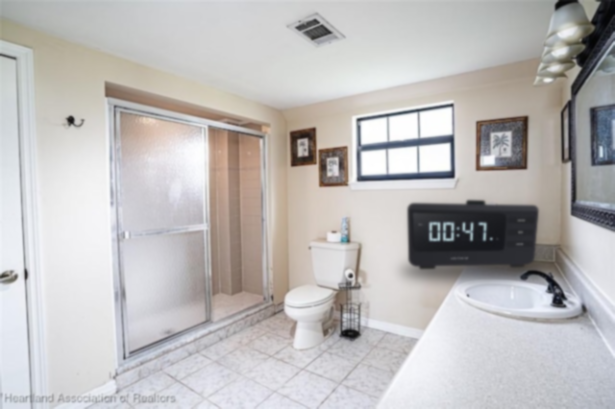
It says 0:47
